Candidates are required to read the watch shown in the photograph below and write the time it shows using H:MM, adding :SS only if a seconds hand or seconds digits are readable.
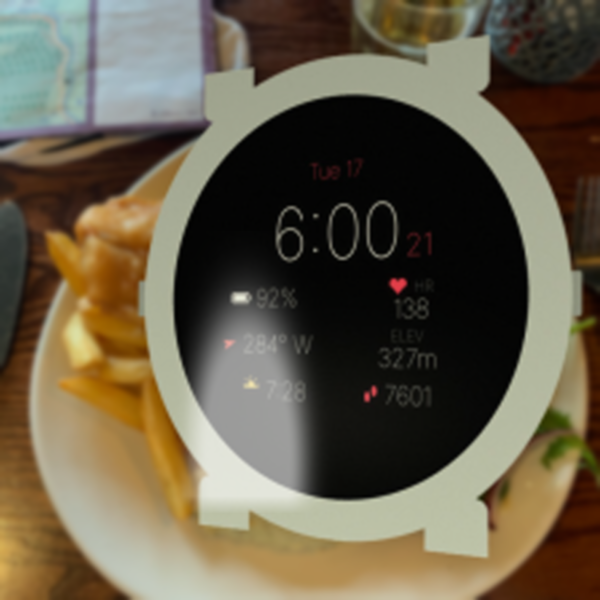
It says 6:00:21
